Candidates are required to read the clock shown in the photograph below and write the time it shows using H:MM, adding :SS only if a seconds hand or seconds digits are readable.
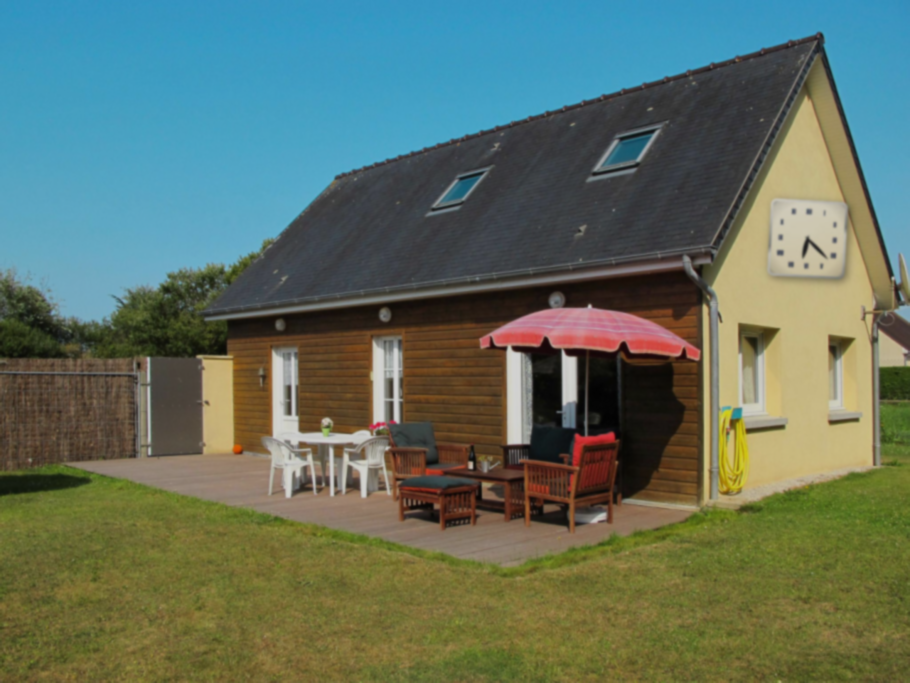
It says 6:22
